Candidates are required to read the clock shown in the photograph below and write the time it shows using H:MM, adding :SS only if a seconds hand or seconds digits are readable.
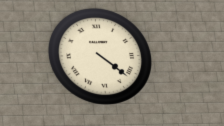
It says 4:22
